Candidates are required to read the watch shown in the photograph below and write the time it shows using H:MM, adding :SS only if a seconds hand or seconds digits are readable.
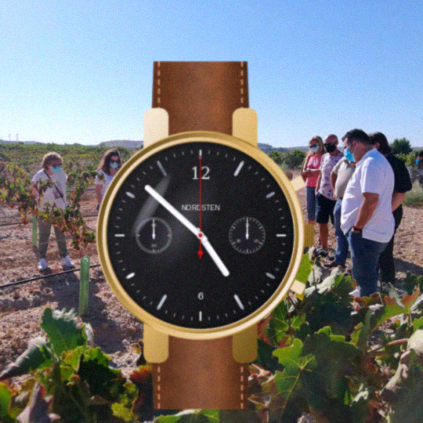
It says 4:52
